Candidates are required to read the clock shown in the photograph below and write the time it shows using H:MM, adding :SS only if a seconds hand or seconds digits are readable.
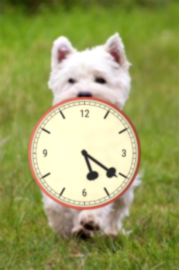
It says 5:21
